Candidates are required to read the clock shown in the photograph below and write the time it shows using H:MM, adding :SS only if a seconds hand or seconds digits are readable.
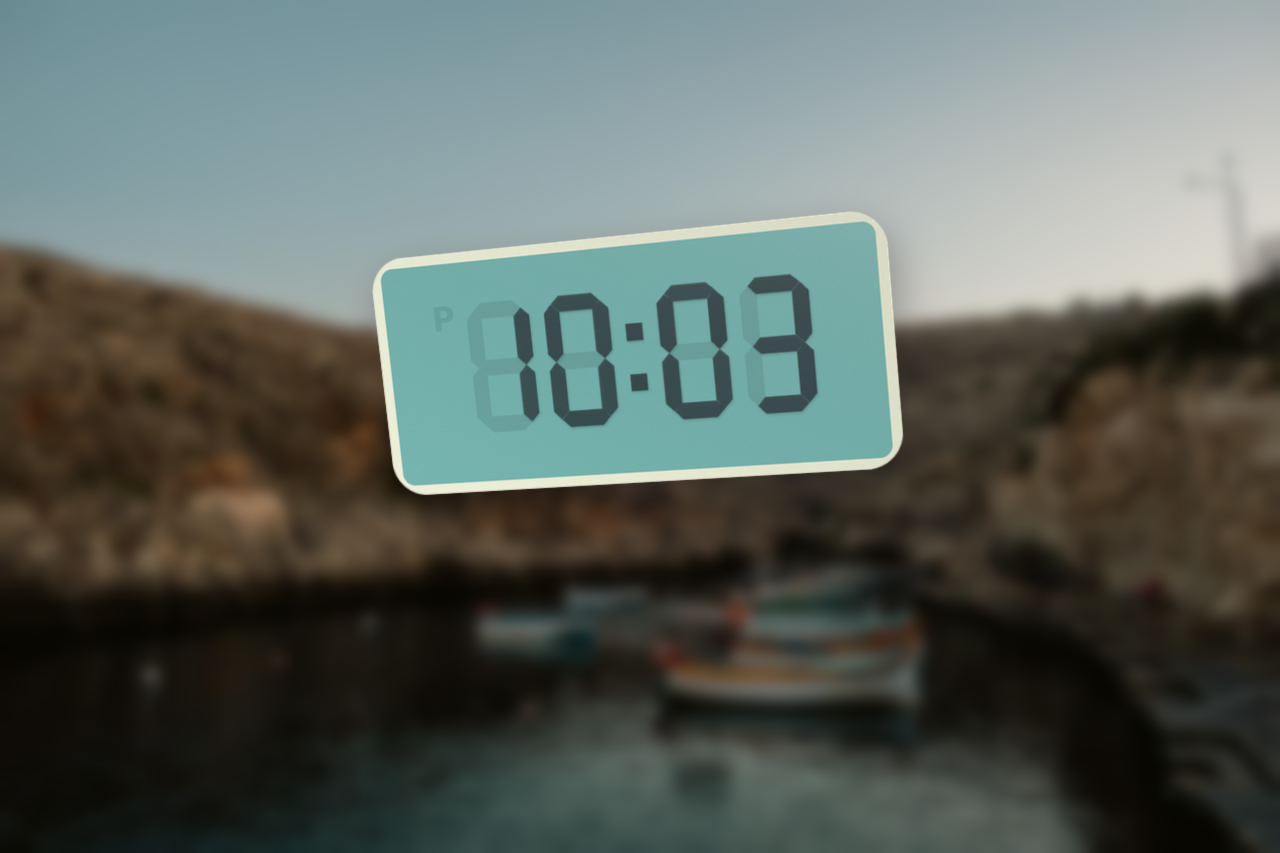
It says 10:03
